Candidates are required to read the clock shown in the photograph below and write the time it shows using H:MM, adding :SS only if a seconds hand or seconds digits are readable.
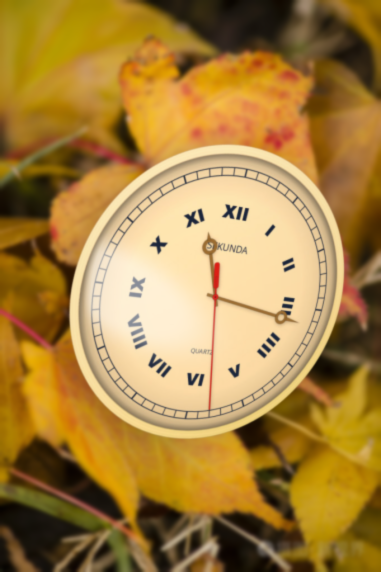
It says 11:16:28
